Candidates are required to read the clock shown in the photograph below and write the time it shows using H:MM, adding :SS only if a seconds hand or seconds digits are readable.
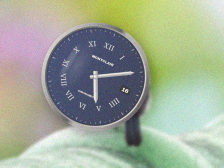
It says 5:10
